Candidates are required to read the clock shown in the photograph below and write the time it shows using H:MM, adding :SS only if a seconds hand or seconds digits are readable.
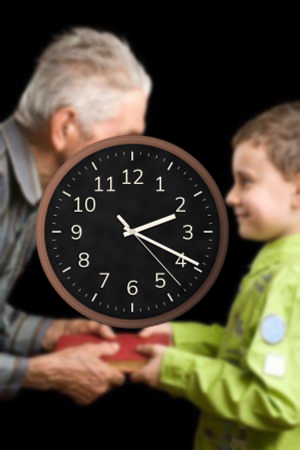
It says 2:19:23
